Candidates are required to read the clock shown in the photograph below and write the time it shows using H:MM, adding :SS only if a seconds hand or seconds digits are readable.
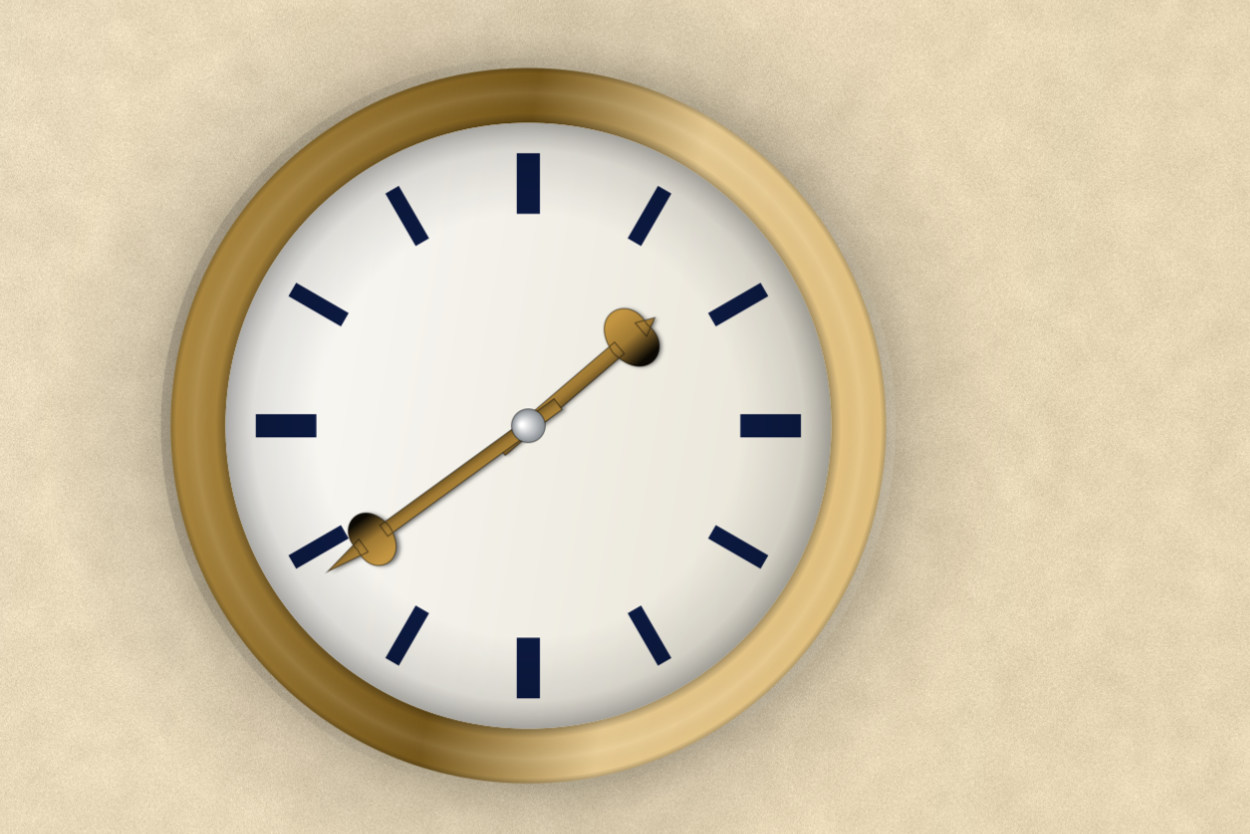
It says 1:39
